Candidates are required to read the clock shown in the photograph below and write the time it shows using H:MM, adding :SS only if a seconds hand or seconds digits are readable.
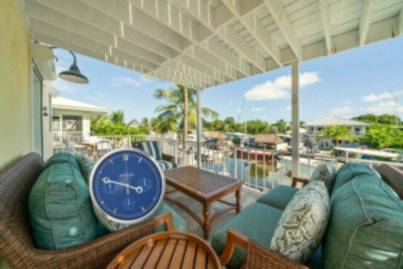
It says 3:48
